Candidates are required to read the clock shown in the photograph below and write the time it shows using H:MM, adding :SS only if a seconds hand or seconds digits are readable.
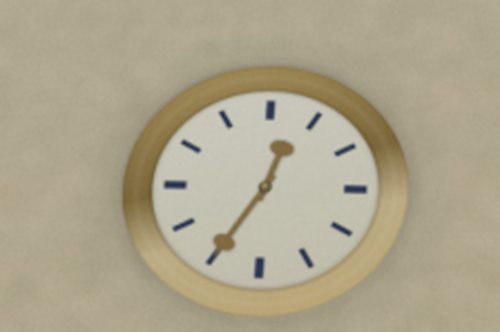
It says 12:35
